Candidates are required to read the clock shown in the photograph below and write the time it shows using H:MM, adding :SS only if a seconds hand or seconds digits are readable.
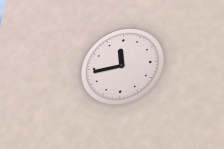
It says 11:44
